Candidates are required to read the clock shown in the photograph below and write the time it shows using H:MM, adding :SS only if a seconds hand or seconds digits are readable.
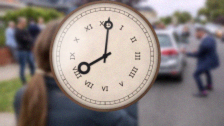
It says 8:01
